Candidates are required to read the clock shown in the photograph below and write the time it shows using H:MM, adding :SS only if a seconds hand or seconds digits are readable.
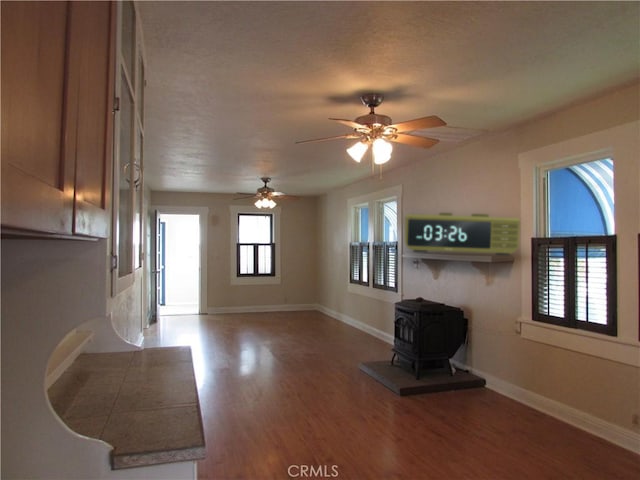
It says 3:26
